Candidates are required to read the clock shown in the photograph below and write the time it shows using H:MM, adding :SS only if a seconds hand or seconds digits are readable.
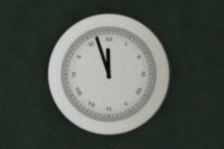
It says 11:57
